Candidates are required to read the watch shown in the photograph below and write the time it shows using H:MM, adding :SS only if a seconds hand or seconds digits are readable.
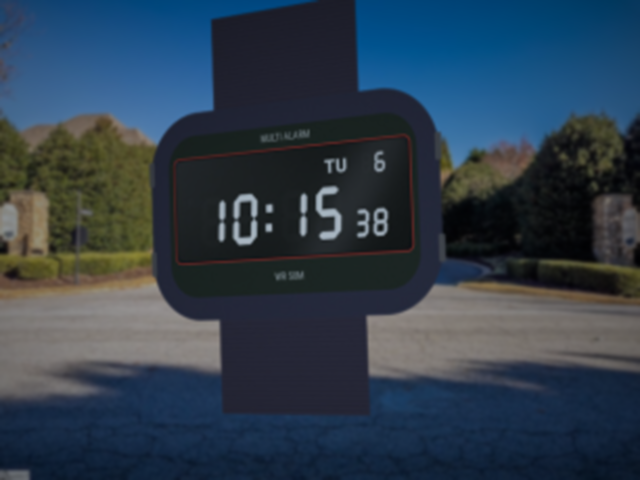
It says 10:15:38
